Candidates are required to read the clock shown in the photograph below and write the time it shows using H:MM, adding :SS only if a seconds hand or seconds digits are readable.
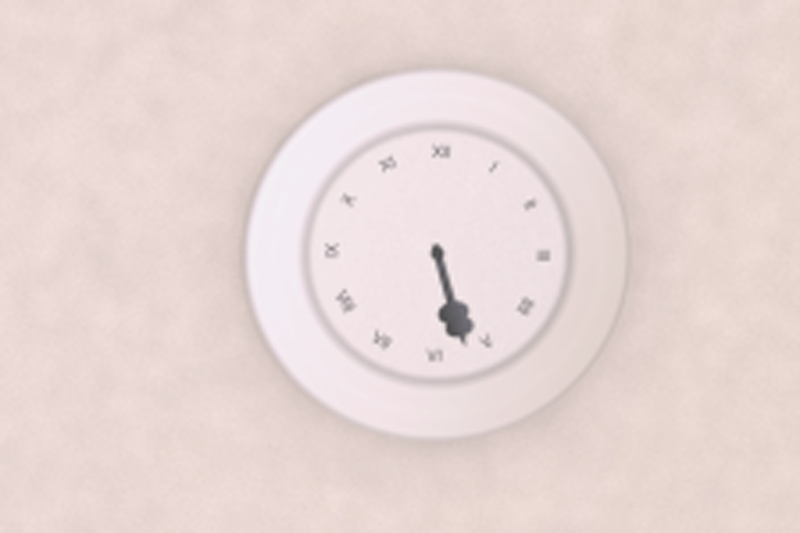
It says 5:27
